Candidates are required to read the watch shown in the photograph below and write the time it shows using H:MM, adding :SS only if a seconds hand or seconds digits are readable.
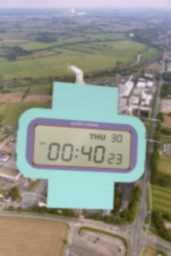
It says 0:40:23
